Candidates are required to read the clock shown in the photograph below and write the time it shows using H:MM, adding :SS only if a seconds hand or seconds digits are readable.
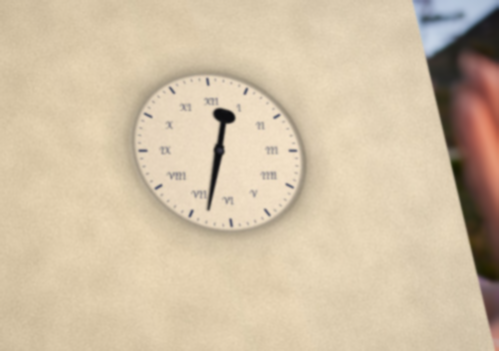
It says 12:33
